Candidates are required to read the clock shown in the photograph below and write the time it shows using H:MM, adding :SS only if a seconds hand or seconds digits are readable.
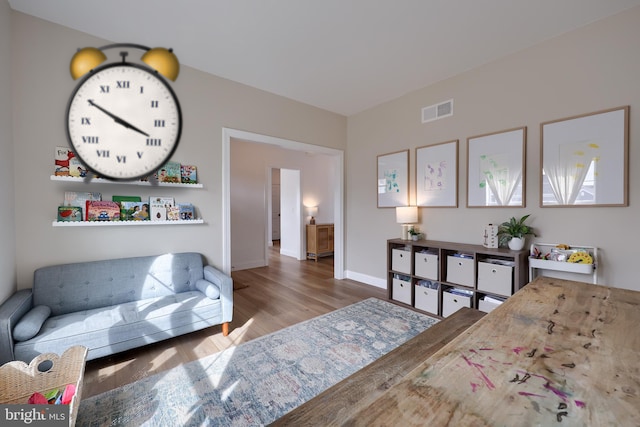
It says 3:50
